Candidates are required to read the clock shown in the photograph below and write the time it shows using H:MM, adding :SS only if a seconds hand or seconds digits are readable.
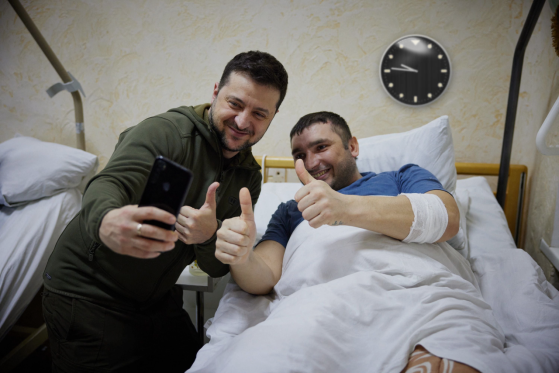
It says 9:46
